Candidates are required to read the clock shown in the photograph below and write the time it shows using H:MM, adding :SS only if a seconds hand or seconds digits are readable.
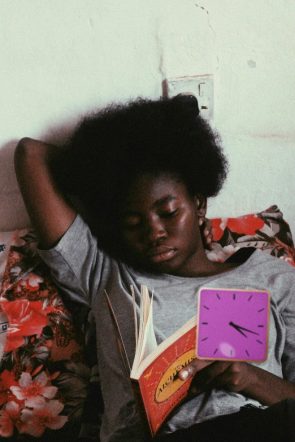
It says 4:18
